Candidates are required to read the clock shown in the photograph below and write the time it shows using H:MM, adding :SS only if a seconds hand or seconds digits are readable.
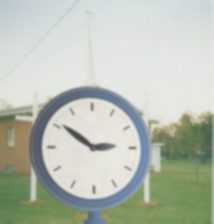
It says 2:51
